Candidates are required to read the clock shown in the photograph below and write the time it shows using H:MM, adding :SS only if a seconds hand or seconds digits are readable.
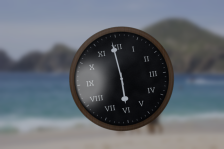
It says 5:59
